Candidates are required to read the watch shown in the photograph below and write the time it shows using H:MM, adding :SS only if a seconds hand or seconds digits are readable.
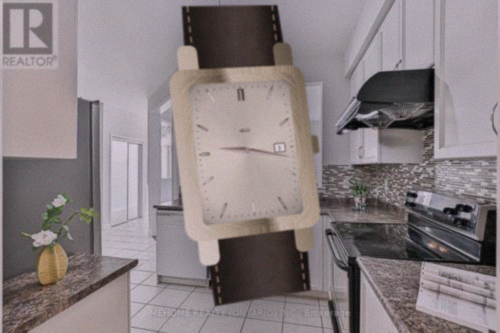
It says 9:17
